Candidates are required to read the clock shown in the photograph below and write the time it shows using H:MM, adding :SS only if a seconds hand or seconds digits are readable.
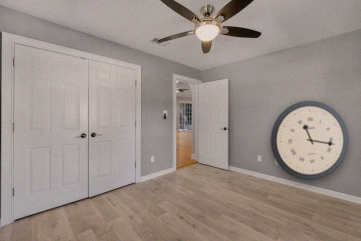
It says 11:17
